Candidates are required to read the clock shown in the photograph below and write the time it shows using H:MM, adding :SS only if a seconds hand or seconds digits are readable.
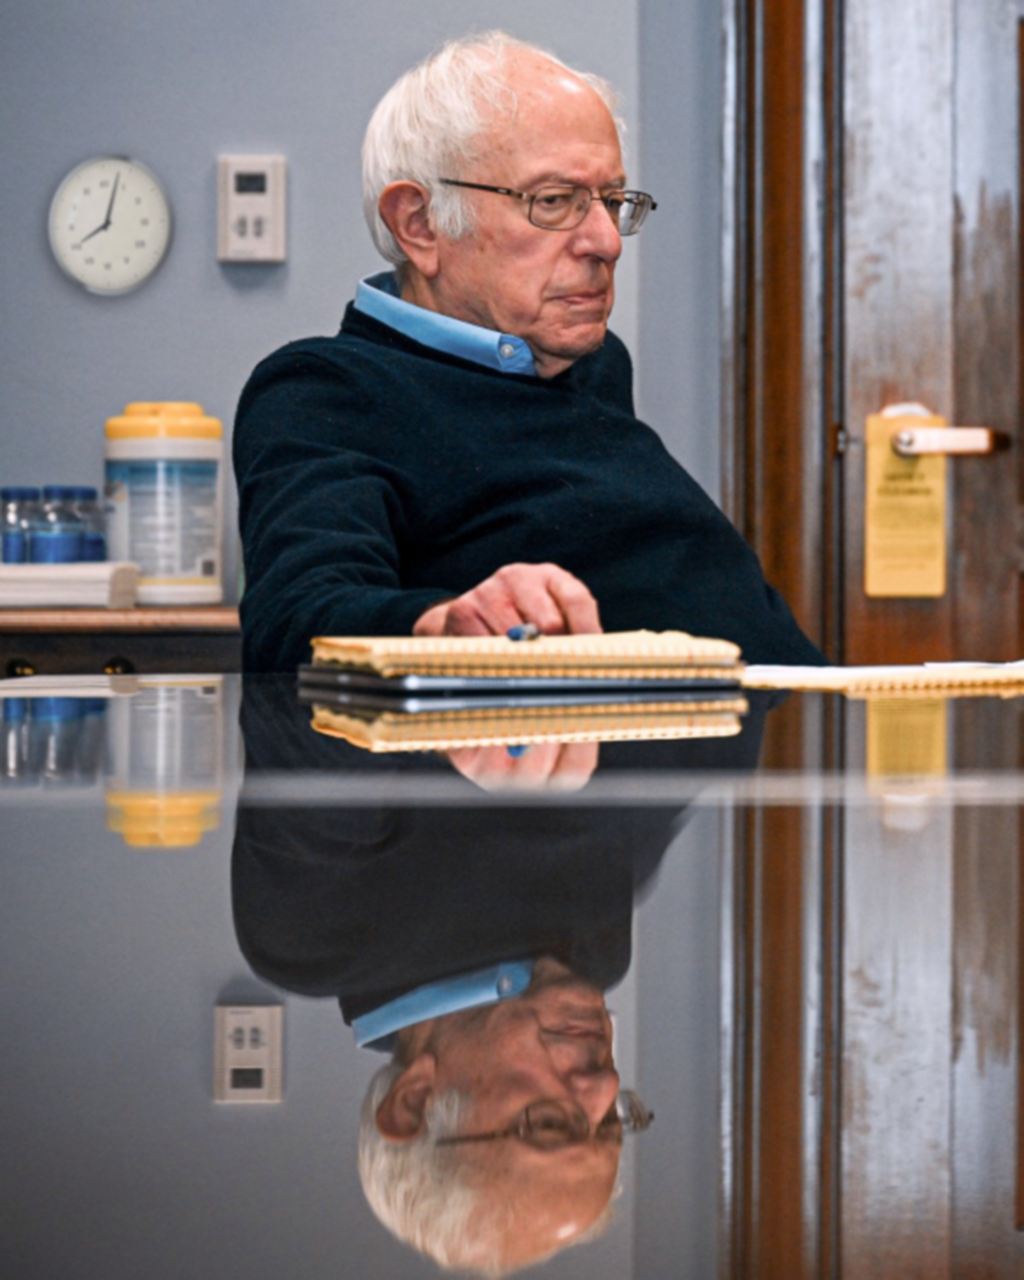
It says 8:03
